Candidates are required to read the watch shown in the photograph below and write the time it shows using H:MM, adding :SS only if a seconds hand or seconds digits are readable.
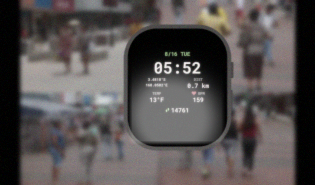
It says 5:52
